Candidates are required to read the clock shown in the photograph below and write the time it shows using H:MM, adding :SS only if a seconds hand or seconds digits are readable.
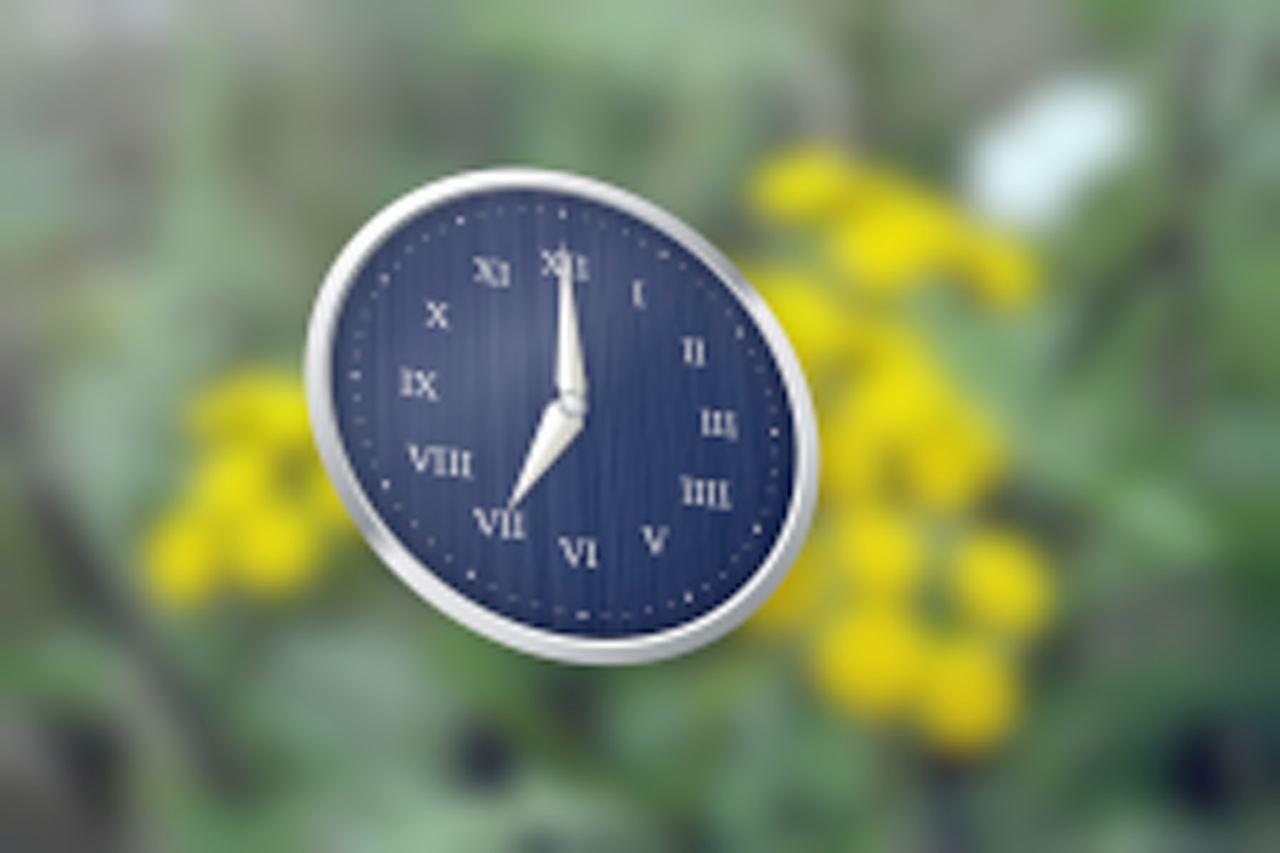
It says 7:00
